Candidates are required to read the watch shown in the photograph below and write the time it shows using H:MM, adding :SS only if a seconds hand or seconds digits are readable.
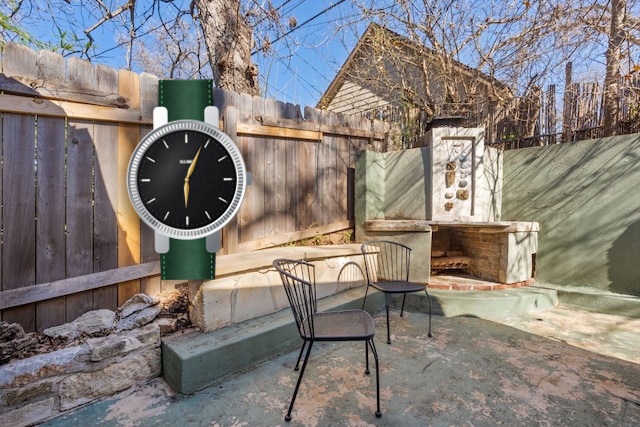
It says 6:04
